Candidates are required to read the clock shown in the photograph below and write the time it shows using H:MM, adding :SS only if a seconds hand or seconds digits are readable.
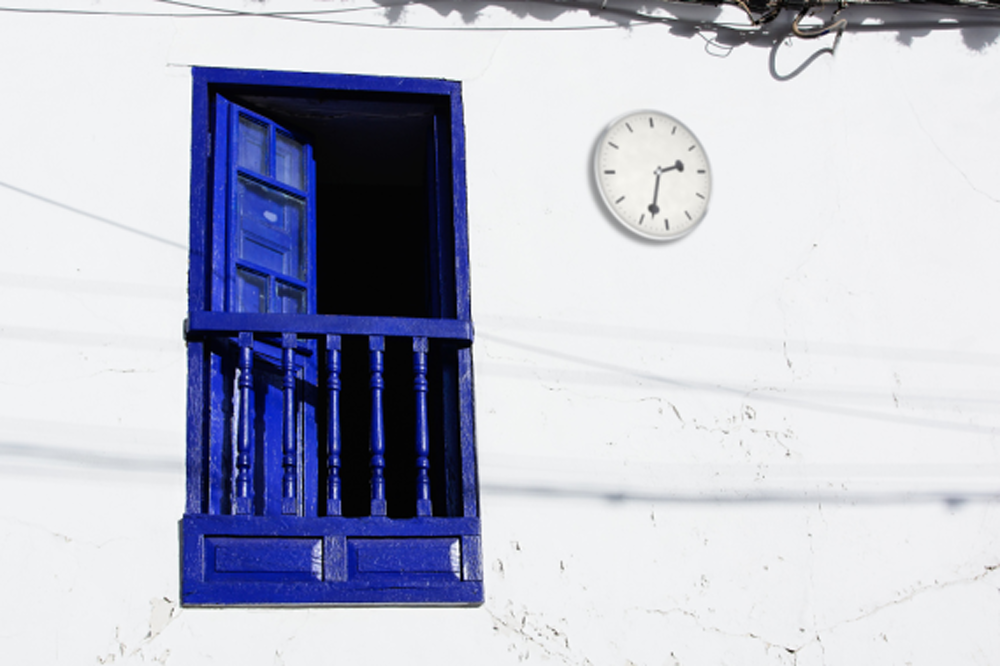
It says 2:33
